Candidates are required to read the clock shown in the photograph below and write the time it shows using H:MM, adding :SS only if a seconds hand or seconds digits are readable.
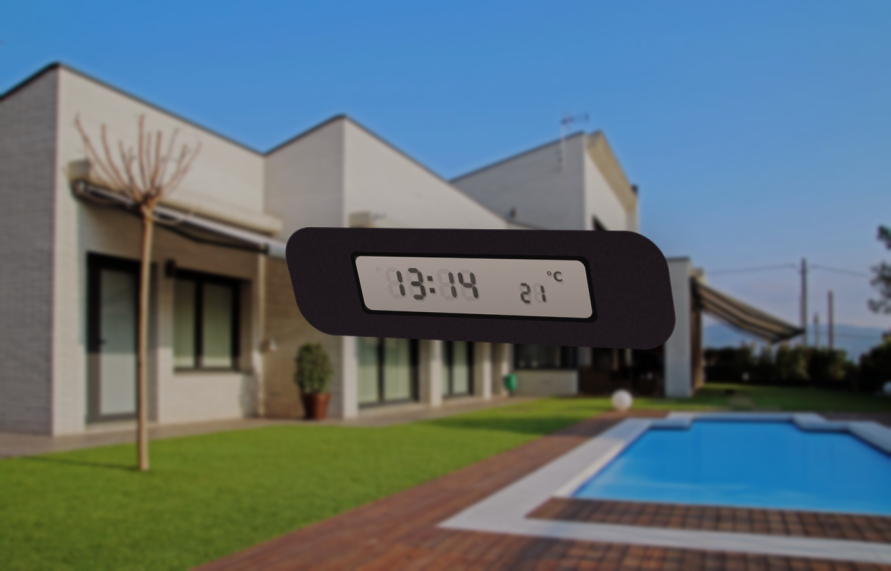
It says 13:14
